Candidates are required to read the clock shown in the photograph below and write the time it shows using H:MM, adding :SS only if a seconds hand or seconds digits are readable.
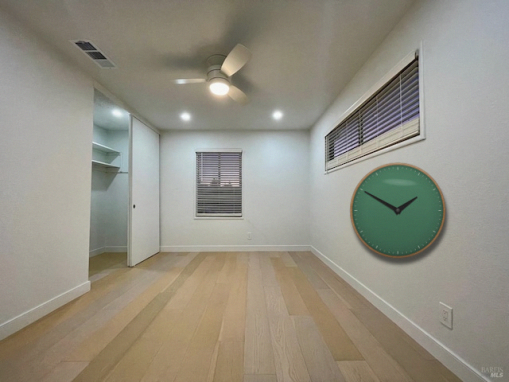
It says 1:50
